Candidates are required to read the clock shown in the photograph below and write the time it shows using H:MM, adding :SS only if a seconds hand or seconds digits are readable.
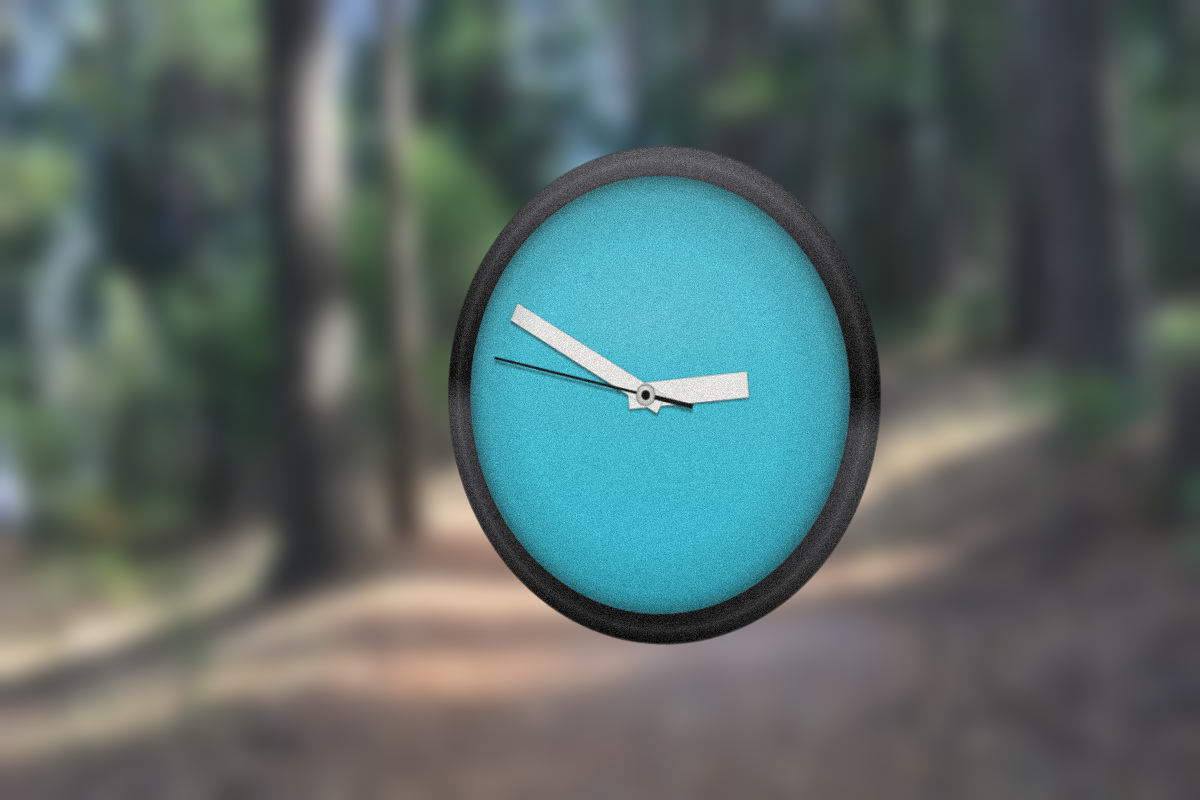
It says 2:49:47
